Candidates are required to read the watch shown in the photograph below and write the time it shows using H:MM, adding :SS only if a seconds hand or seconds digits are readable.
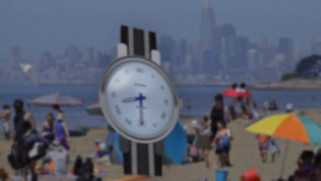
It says 8:30
